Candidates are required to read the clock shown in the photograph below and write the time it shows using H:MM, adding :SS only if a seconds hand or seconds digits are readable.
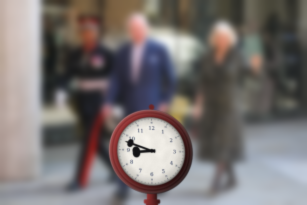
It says 8:48
